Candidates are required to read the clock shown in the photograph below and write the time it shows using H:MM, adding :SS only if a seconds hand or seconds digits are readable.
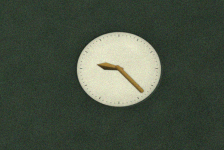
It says 9:23
